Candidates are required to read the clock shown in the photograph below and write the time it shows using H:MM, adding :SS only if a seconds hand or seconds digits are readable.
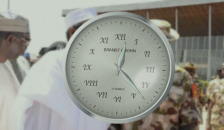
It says 12:23
